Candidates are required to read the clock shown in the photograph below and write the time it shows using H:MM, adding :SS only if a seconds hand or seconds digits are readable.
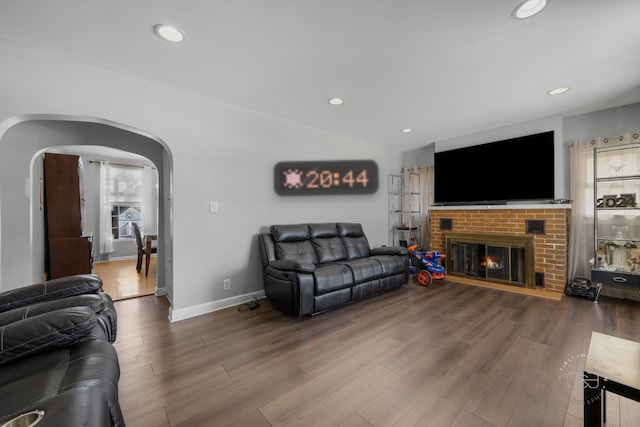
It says 20:44
